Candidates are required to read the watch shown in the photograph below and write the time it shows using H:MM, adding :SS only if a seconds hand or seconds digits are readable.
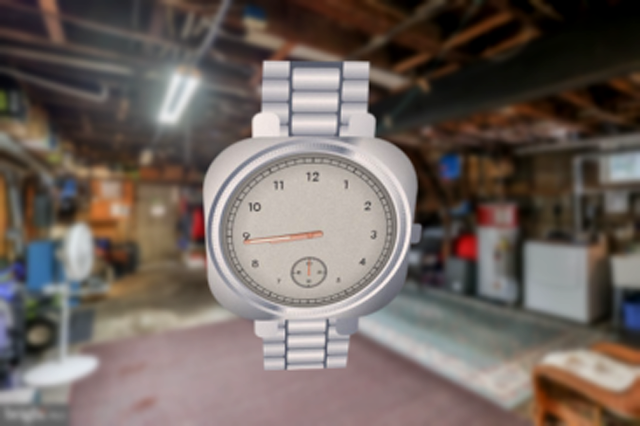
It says 8:44
